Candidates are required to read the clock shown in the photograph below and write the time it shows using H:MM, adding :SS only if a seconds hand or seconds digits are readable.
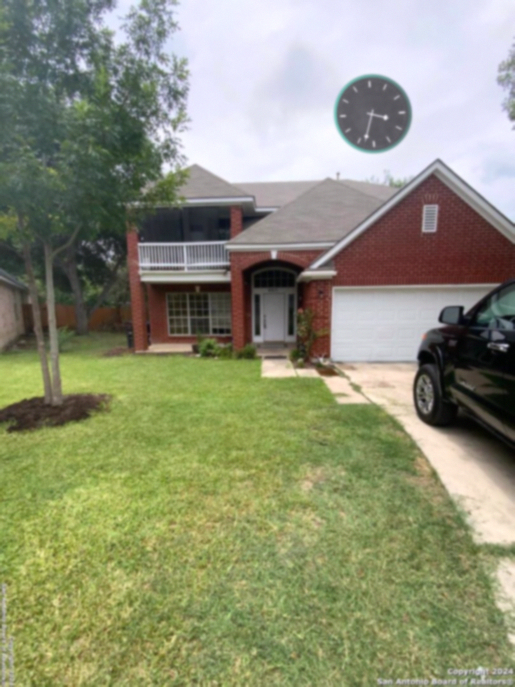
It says 3:33
